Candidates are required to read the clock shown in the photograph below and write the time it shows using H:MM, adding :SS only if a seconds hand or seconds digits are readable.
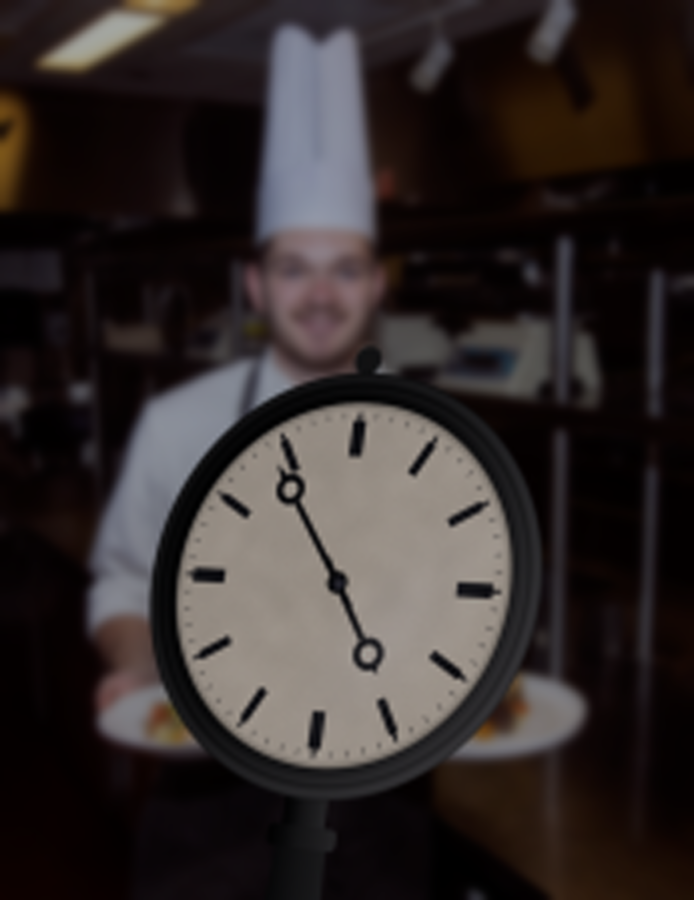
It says 4:54
